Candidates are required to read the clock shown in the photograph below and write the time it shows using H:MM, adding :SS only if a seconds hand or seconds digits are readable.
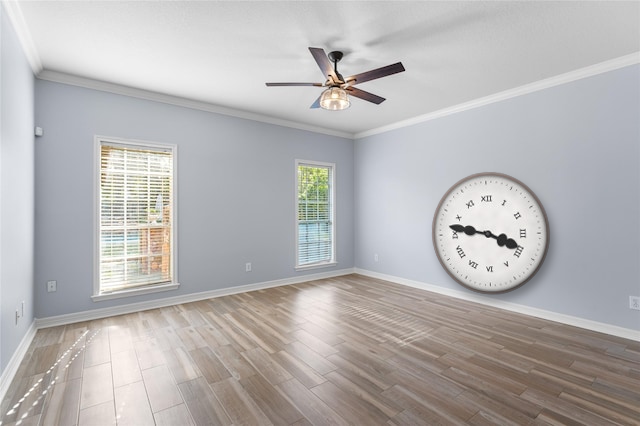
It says 3:47
